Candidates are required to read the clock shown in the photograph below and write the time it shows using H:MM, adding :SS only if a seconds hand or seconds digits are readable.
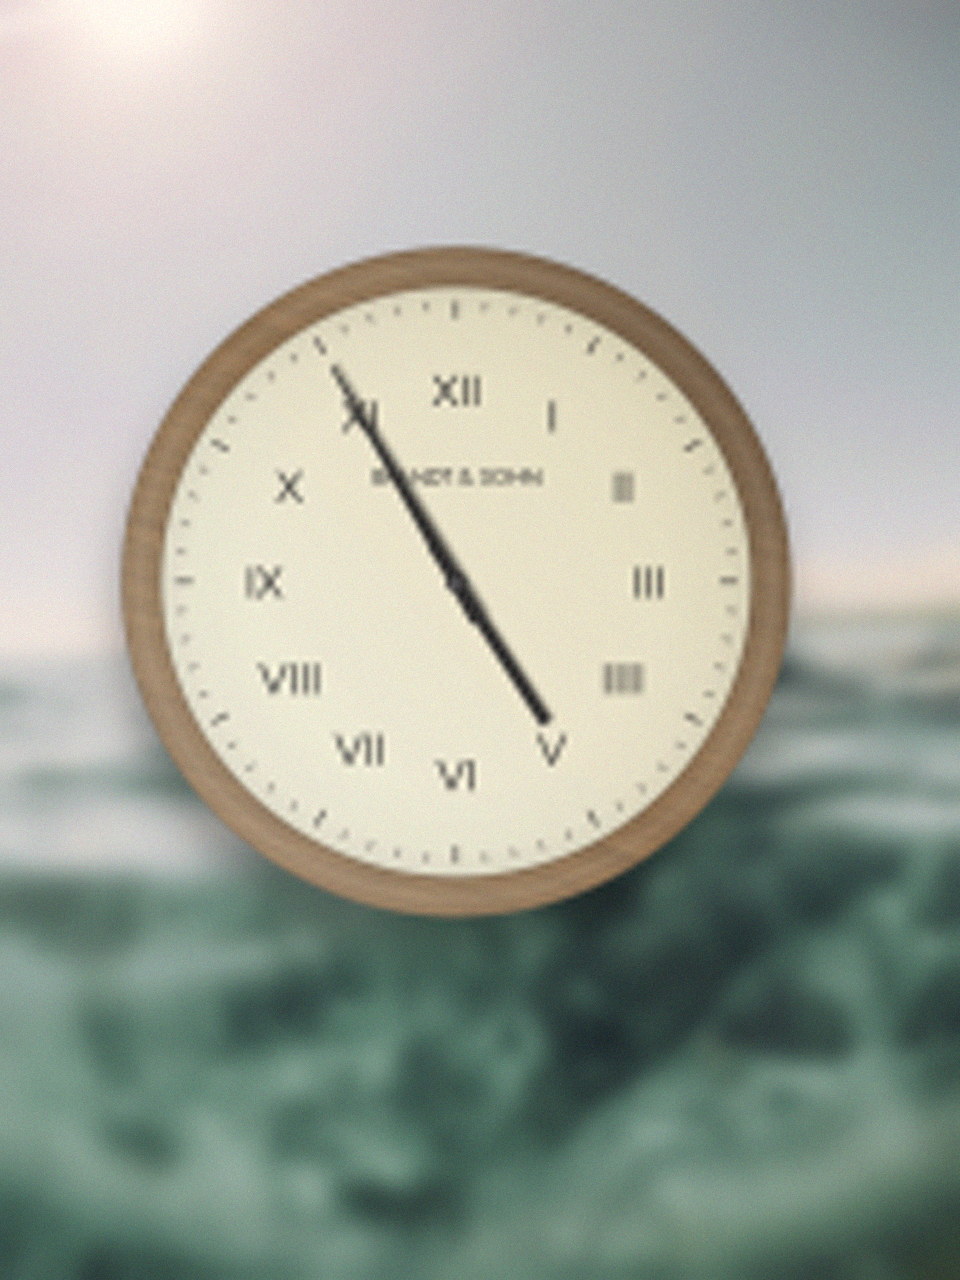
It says 4:55
